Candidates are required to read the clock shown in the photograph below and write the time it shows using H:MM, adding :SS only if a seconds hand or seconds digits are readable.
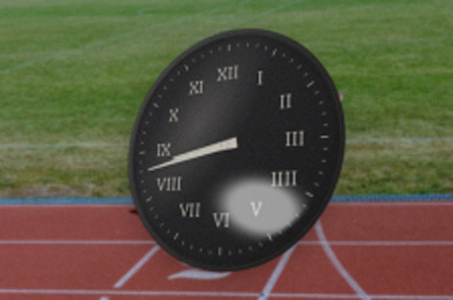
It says 8:43
